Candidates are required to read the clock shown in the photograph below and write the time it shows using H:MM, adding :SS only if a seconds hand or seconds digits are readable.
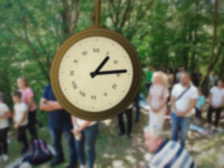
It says 1:14
